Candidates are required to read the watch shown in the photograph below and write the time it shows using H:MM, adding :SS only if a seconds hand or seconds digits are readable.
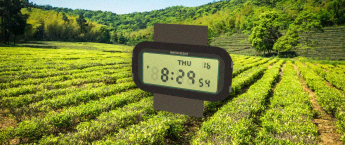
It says 8:29:54
